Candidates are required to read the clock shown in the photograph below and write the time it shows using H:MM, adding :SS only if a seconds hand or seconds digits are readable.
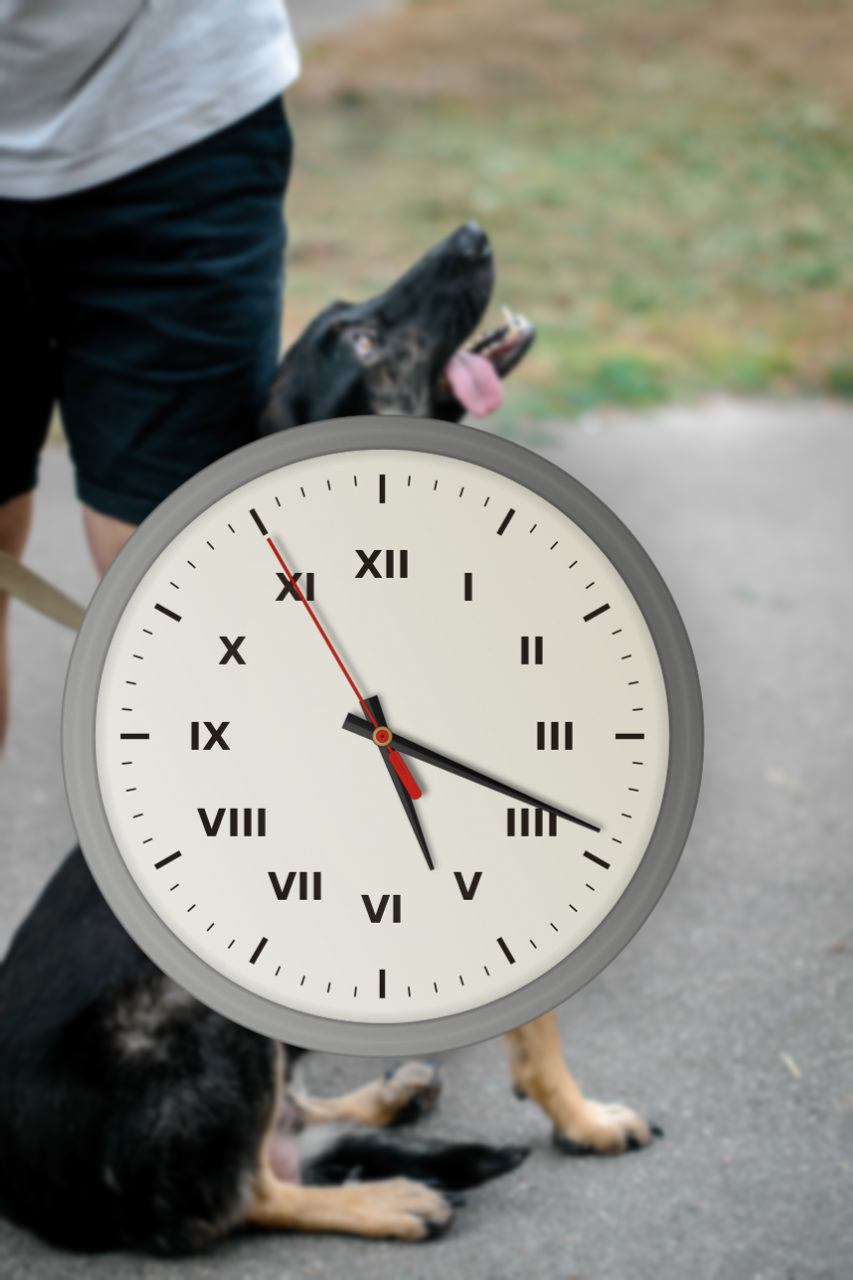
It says 5:18:55
